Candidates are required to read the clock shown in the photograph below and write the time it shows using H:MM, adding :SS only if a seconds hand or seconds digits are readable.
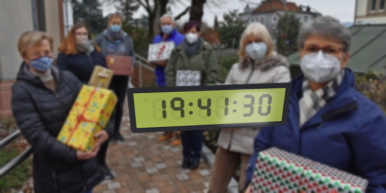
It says 19:41:30
